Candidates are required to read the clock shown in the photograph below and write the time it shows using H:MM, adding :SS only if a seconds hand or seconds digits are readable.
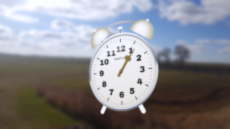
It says 1:06
